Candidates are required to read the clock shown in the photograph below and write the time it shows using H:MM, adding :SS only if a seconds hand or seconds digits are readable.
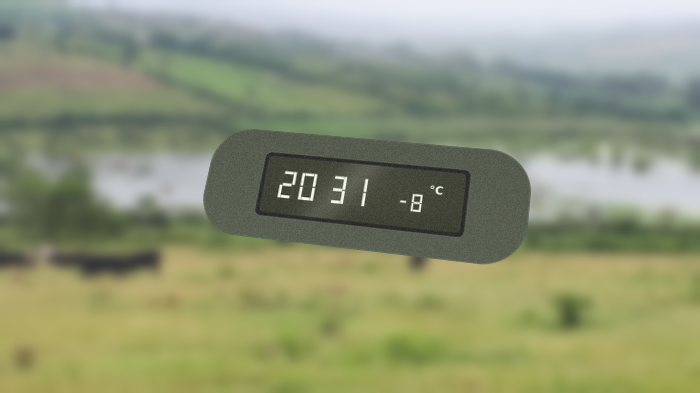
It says 20:31
